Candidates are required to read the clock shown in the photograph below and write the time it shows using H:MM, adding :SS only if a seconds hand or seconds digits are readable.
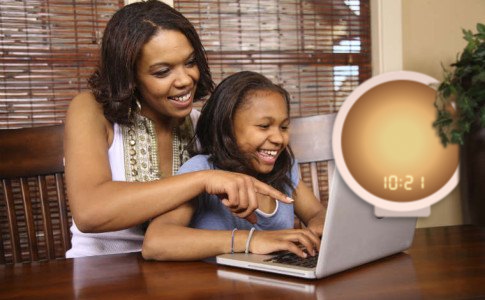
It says 10:21
